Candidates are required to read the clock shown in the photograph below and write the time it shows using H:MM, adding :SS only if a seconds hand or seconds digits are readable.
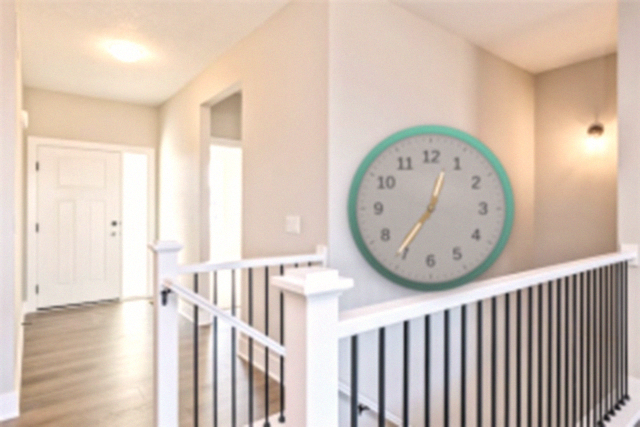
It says 12:36
